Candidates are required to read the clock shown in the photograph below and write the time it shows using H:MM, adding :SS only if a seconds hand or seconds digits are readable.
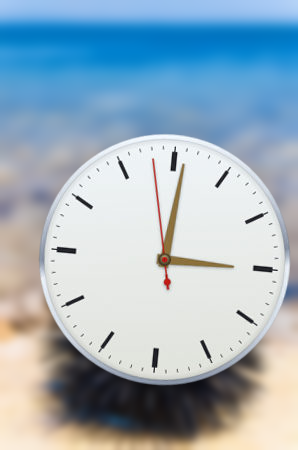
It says 3:00:58
